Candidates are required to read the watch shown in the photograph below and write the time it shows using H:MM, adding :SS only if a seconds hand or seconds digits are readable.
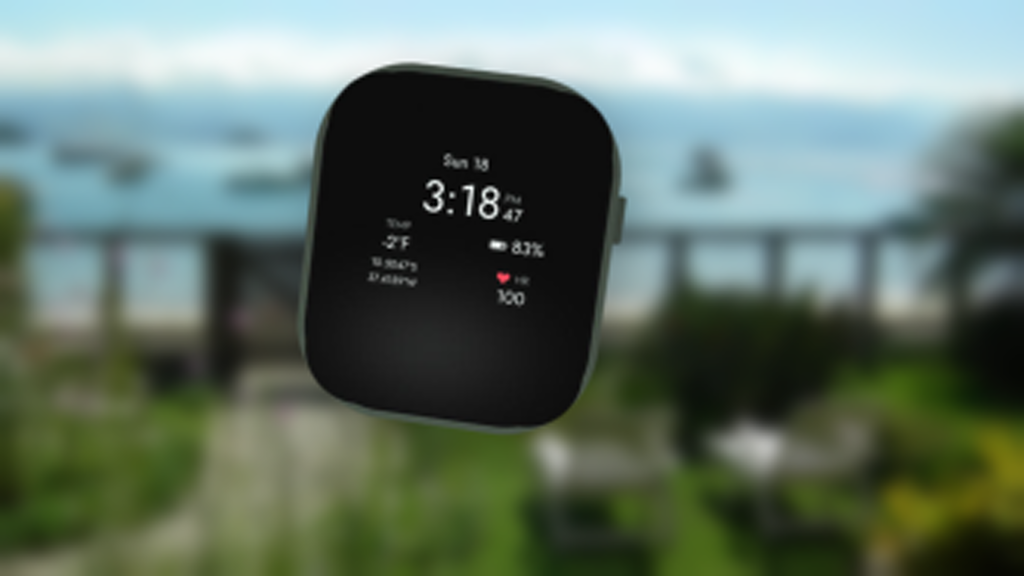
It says 3:18
